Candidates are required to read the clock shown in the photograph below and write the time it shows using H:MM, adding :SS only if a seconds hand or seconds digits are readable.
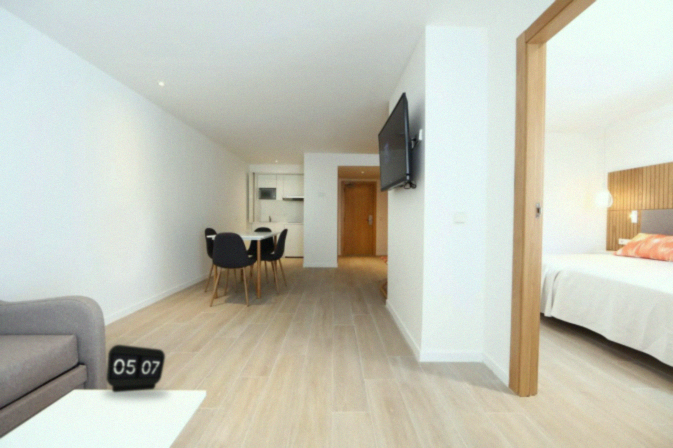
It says 5:07
